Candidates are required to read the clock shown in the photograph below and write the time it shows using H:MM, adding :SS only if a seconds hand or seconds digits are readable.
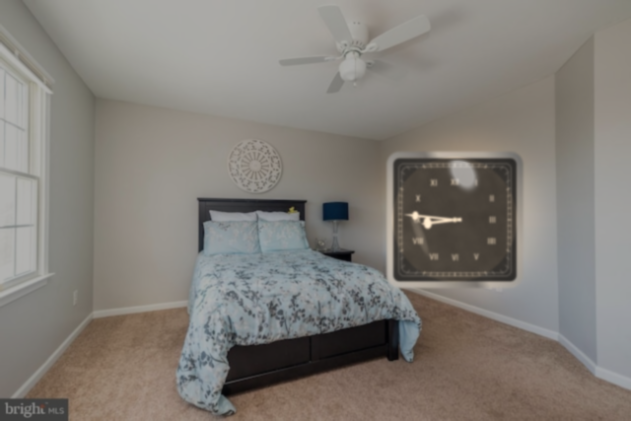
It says 8:46
